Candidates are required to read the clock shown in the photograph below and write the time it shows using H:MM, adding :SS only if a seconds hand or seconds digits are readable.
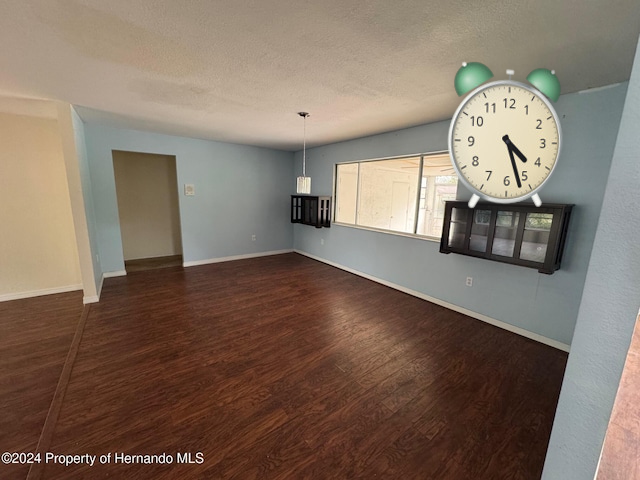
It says 4:27
